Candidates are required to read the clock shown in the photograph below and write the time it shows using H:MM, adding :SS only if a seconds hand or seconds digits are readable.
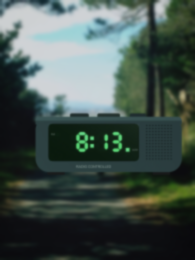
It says 8:13
